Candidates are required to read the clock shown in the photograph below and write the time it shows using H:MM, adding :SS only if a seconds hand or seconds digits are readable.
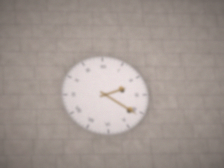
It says 2:21
